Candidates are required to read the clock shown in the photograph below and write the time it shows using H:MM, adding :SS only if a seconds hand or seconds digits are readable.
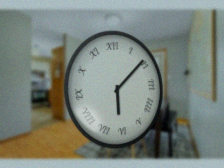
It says 6:09
